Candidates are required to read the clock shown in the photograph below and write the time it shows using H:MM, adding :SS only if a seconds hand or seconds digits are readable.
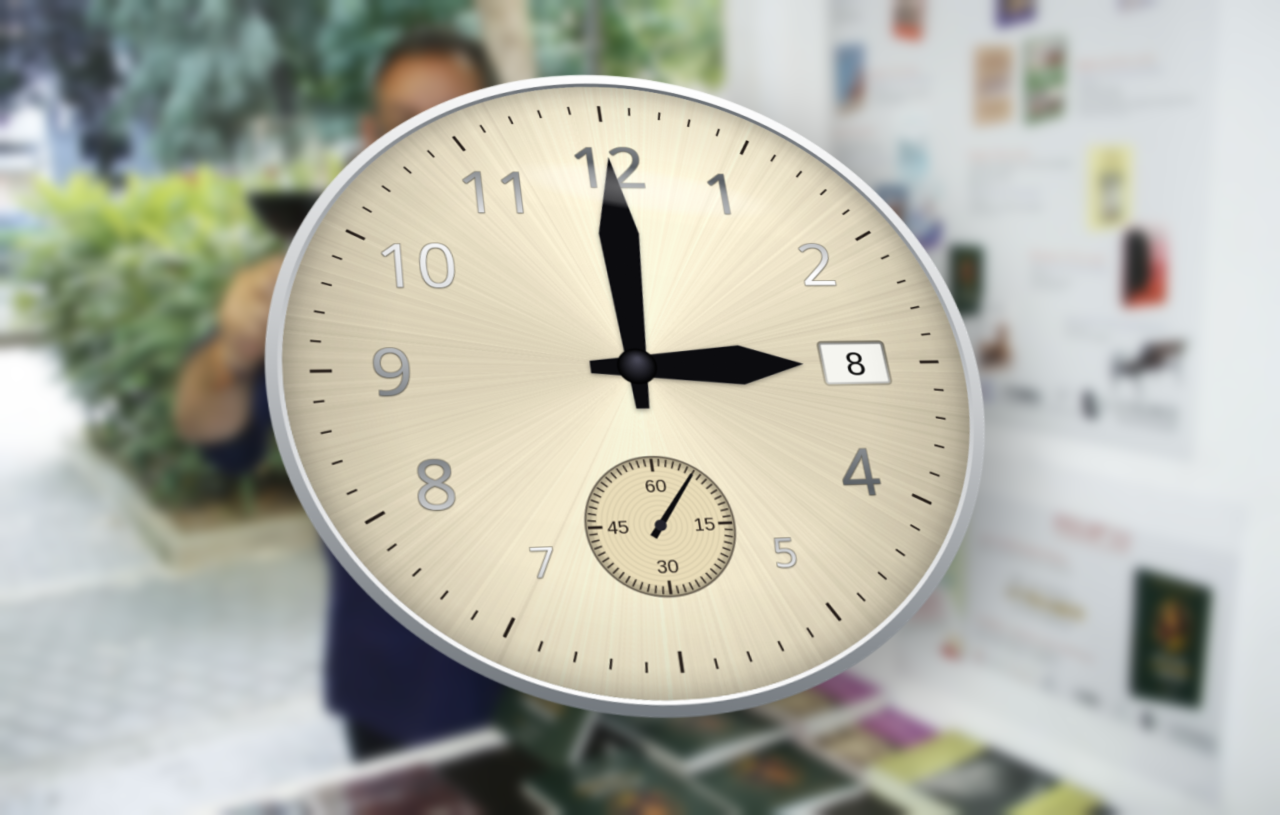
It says 3:00:06
